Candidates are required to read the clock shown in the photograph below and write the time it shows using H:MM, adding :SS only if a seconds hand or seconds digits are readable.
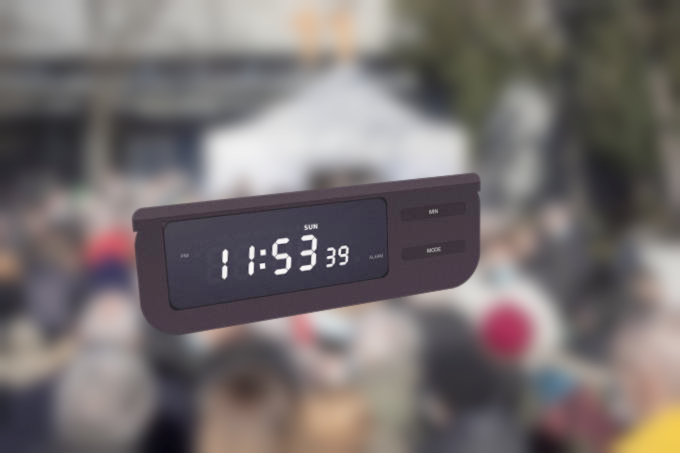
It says 11:53:39
